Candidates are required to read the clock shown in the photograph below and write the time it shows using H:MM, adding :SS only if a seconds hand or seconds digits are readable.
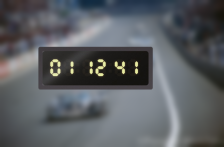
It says 1:12:41
